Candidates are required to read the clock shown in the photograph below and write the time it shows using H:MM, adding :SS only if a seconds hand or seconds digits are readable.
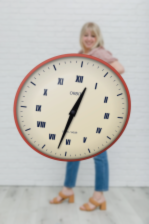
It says 12:32
